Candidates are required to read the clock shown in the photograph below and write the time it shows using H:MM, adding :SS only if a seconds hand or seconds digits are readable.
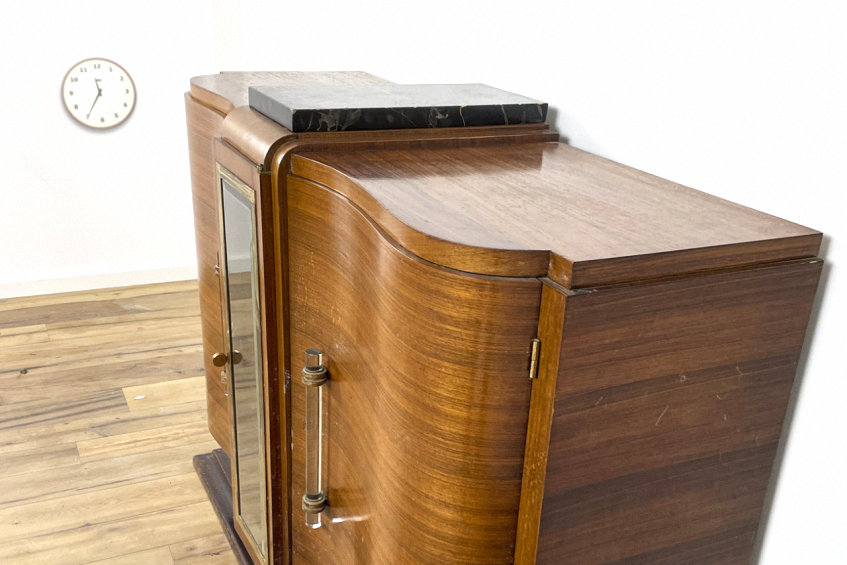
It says 11:35
